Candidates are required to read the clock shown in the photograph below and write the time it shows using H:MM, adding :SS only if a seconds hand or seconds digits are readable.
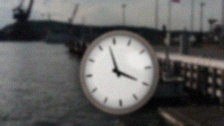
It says 3:58
